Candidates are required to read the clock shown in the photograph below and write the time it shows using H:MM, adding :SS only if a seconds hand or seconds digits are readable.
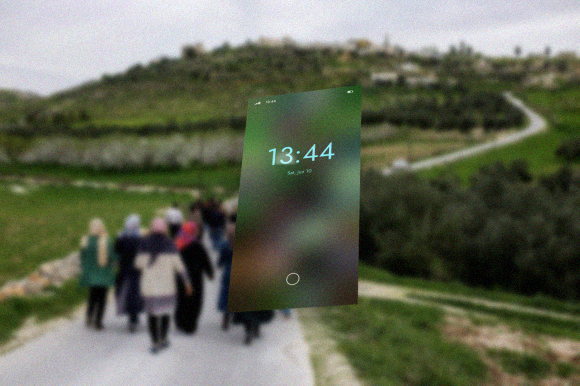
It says 13:44
